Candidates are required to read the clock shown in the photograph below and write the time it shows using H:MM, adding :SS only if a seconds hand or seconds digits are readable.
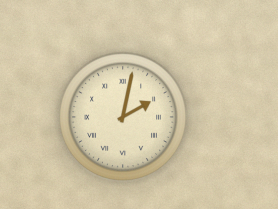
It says 2:02
